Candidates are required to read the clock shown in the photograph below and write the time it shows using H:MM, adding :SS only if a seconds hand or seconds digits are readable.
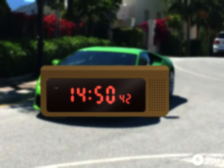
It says 14:50:42
